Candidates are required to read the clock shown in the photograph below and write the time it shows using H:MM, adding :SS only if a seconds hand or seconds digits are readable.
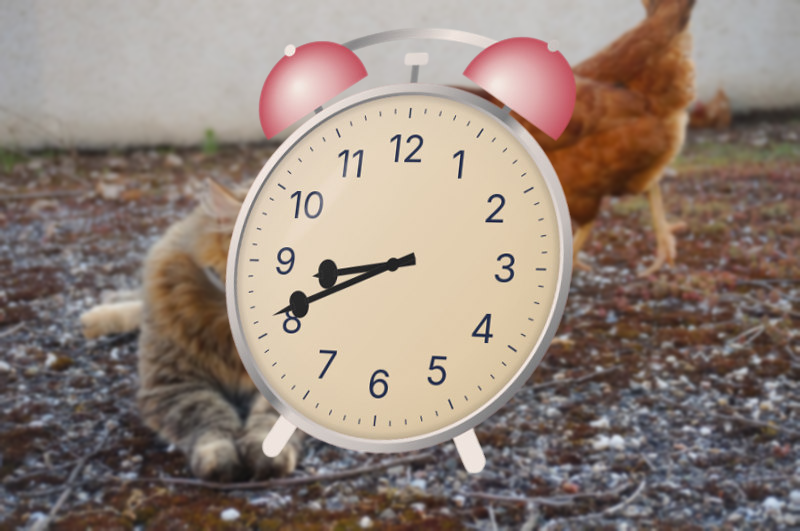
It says 8:41
